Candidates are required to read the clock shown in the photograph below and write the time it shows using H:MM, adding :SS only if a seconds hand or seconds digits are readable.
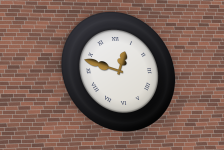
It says 12:48
